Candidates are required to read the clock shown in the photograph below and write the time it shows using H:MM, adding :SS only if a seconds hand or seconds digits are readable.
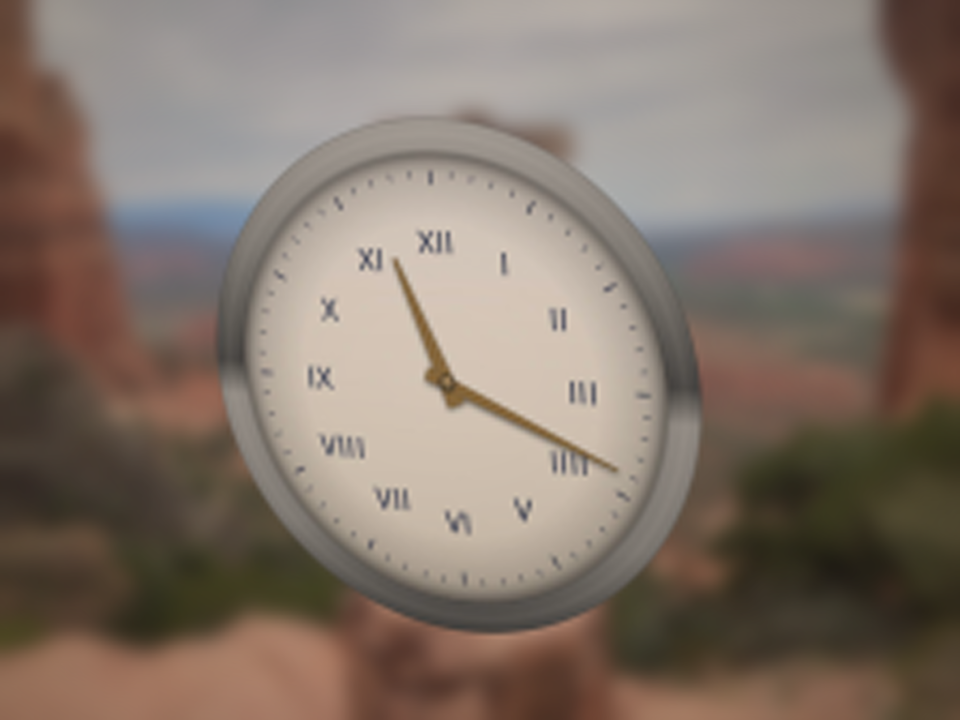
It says 11:19
